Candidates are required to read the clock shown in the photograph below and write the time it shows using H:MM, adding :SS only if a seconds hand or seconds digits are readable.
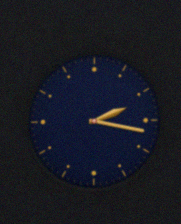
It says 2:17
